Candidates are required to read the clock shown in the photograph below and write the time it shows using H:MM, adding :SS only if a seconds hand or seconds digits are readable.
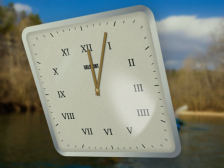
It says 12:04
